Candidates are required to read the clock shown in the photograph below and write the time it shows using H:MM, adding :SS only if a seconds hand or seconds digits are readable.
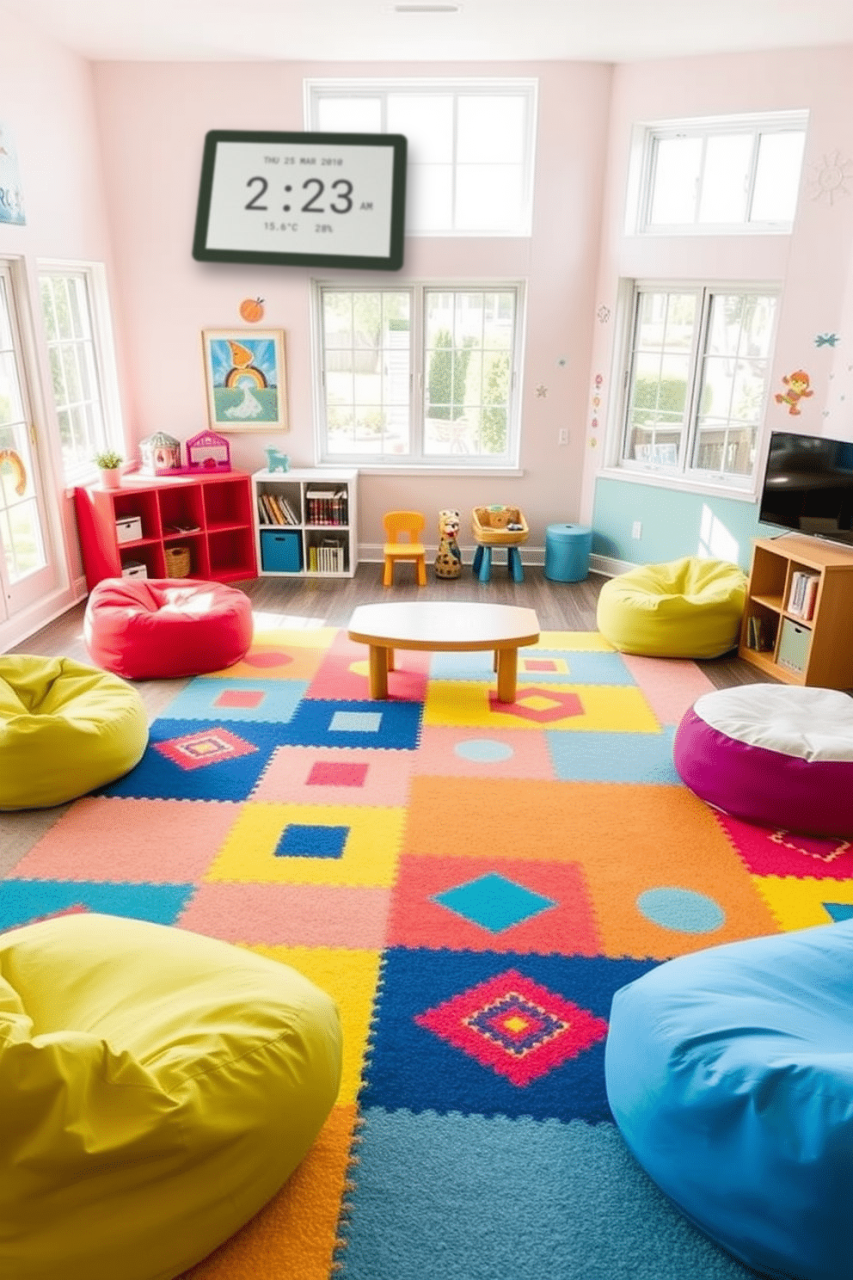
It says 2:23
